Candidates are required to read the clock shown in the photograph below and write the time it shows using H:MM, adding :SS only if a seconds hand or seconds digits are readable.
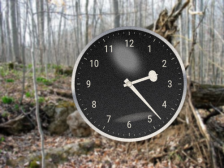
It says 2:23
